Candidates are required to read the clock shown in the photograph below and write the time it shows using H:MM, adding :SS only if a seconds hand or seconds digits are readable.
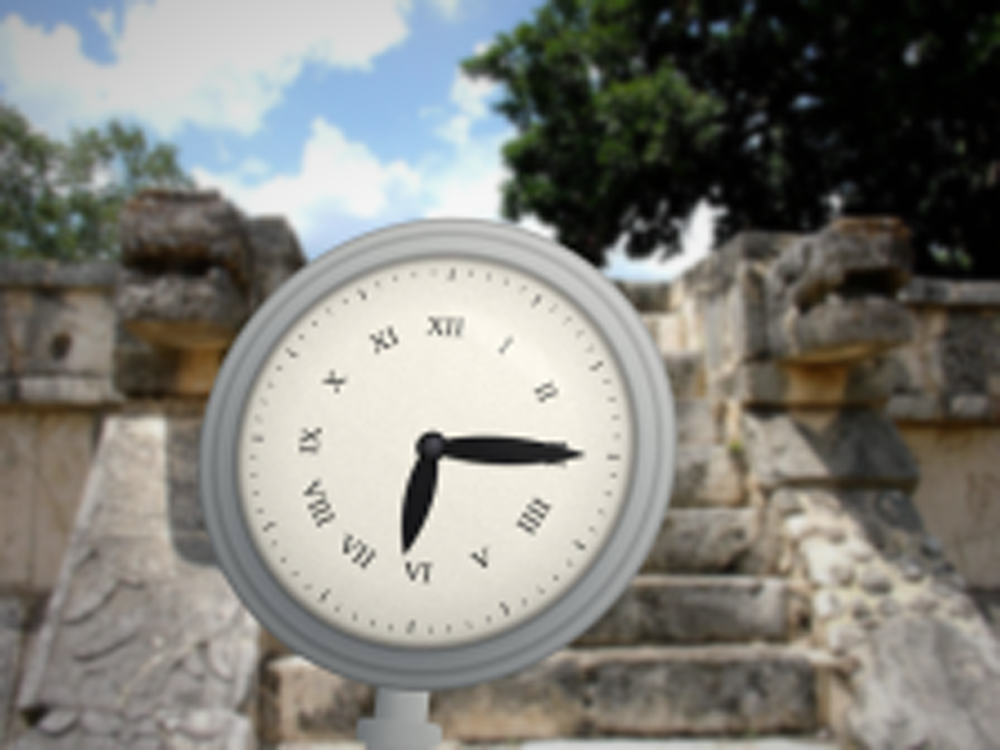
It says 6:15
